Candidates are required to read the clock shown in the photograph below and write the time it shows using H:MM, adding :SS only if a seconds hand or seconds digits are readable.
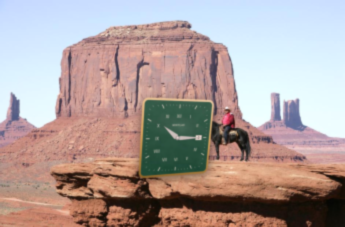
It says 10:15
